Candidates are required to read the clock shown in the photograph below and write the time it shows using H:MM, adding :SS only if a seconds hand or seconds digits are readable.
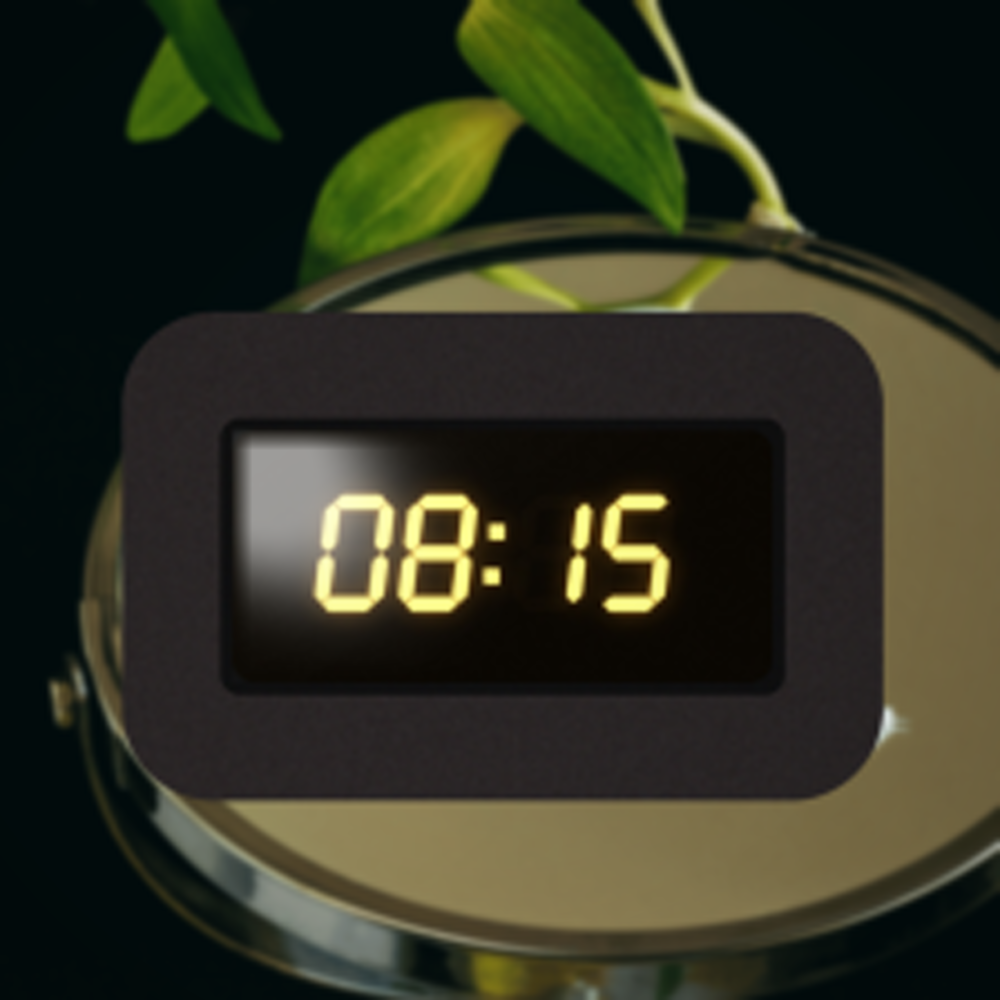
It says 8:15
